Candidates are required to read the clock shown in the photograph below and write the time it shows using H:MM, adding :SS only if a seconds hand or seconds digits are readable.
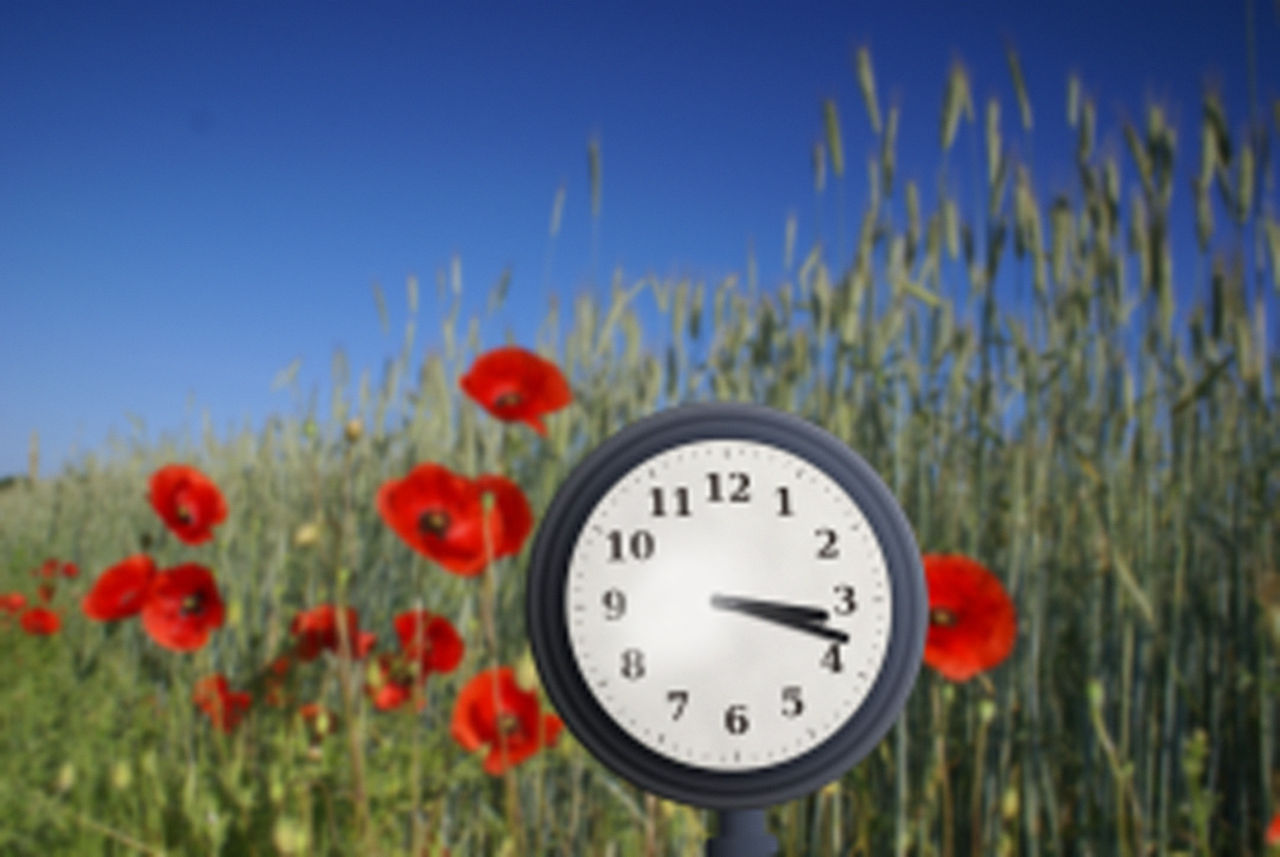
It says 3:18
